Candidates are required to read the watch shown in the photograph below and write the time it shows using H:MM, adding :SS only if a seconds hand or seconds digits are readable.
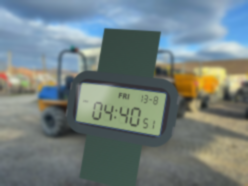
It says 4:40
